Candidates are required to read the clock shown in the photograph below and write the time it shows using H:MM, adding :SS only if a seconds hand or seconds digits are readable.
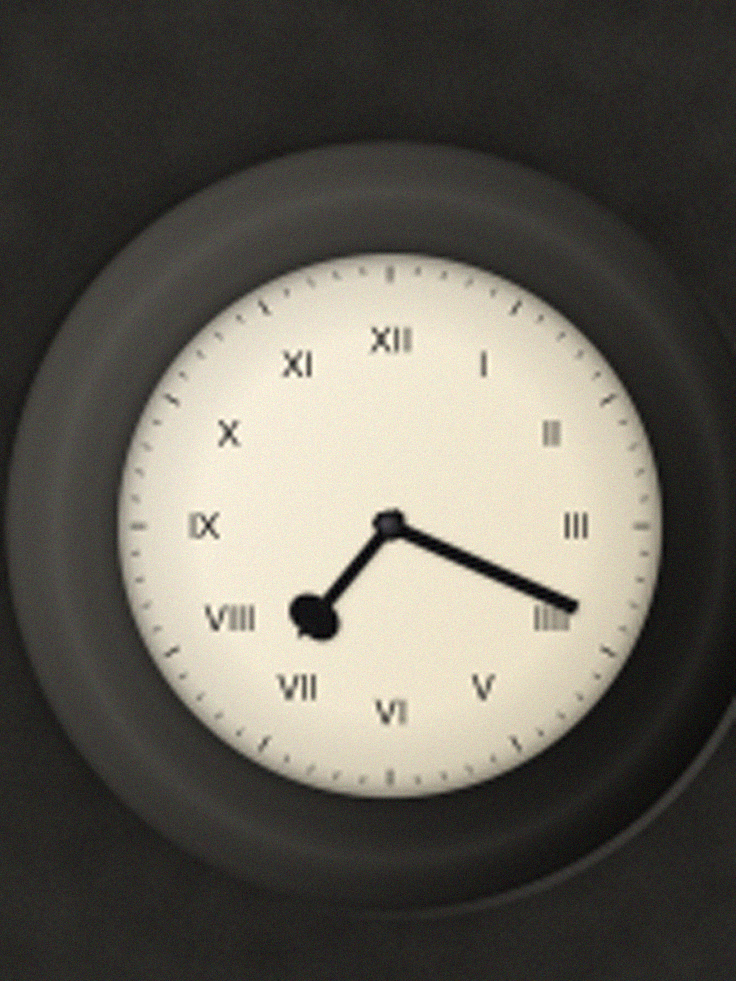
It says 7:19
